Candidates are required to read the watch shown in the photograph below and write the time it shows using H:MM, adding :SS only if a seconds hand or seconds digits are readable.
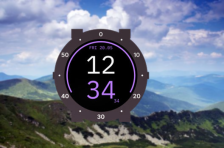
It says 12:34
